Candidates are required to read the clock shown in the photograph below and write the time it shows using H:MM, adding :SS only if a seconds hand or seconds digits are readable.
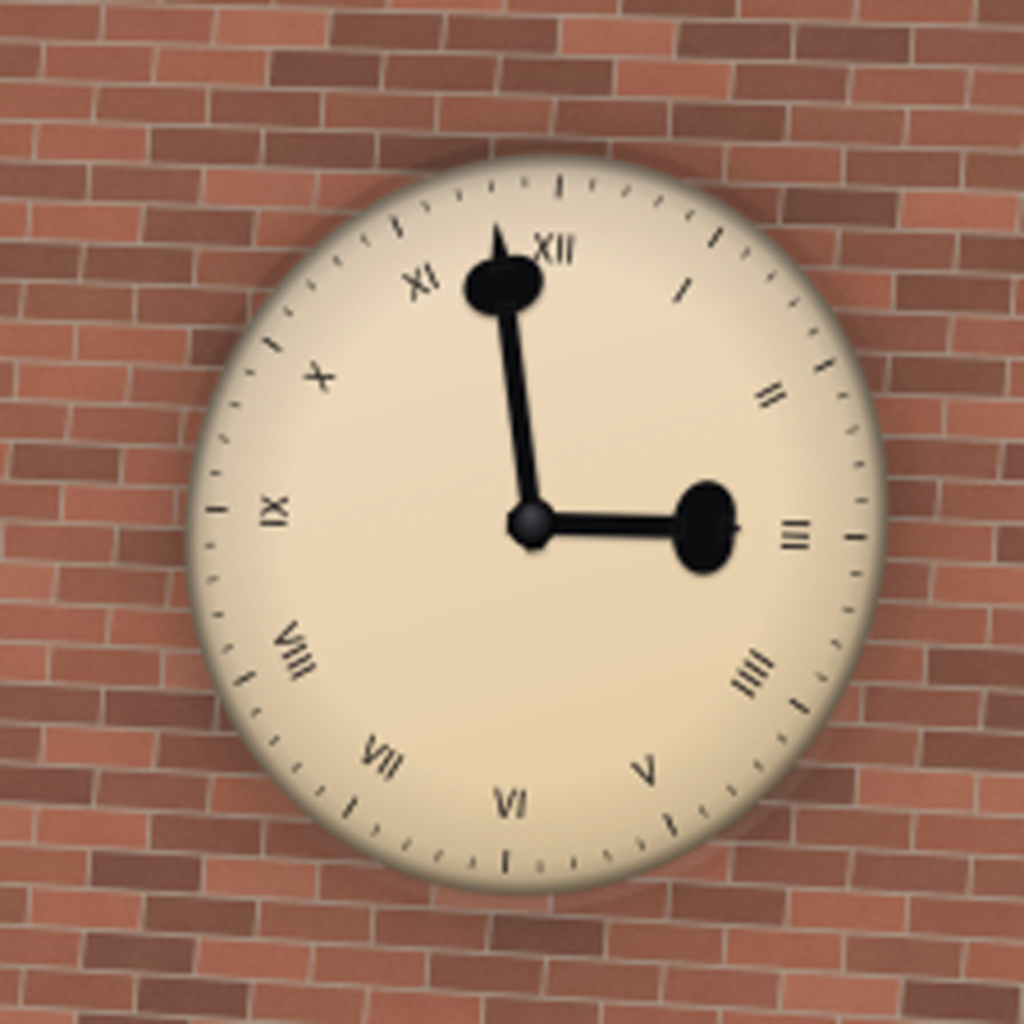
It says 2:58
